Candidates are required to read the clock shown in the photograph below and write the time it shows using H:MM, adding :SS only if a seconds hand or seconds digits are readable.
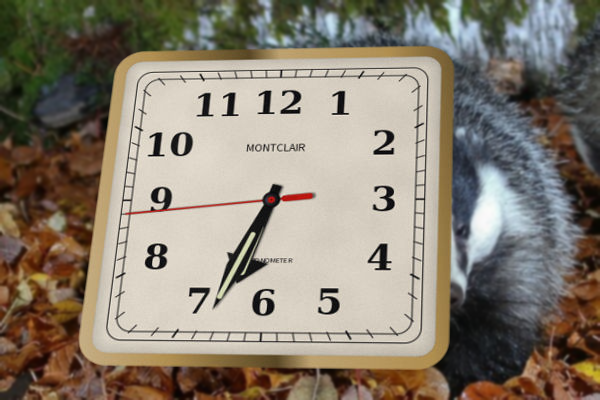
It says 6:33:44
